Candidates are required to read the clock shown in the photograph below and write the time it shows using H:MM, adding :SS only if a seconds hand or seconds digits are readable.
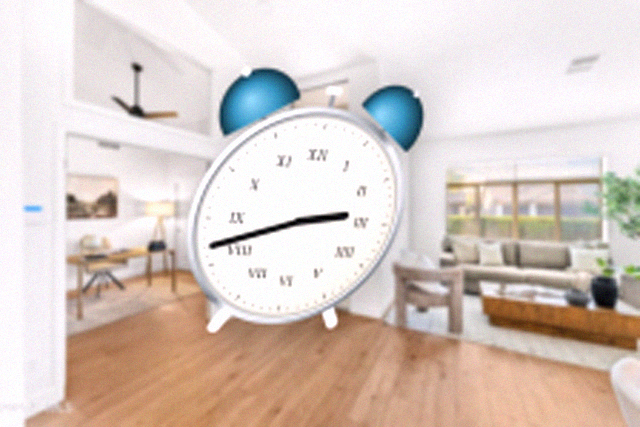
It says 2:42
